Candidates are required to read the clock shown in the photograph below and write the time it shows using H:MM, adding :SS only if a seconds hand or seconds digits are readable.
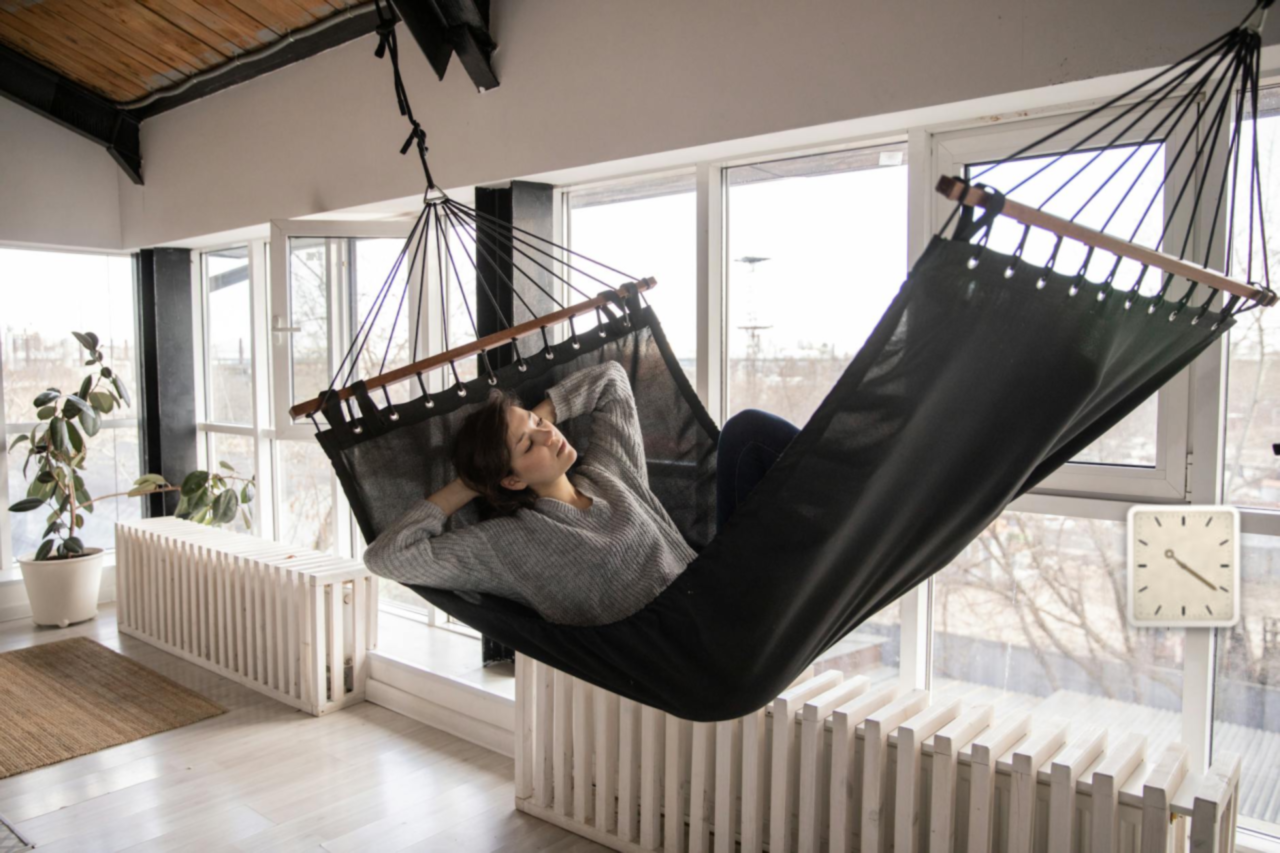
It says 10:21
